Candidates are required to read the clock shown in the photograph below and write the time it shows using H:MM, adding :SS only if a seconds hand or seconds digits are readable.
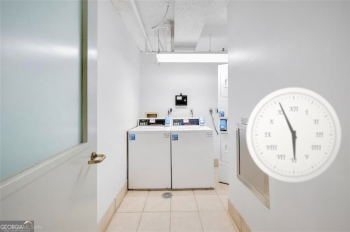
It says 5:56
